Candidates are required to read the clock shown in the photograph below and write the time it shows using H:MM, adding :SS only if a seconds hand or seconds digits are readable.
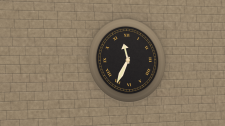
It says 11:35
